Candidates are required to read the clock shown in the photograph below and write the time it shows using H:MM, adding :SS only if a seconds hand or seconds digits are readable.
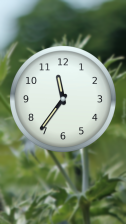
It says 11:36
